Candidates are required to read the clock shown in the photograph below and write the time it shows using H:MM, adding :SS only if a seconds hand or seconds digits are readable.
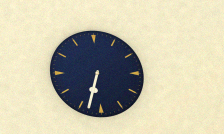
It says 6:33
